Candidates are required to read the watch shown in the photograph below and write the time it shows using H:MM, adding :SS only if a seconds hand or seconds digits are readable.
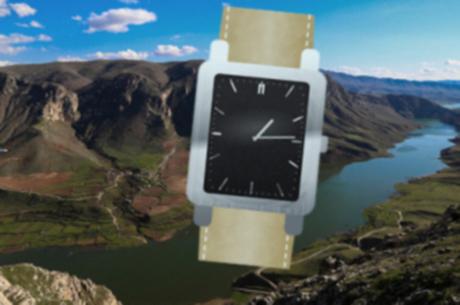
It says 1:14
